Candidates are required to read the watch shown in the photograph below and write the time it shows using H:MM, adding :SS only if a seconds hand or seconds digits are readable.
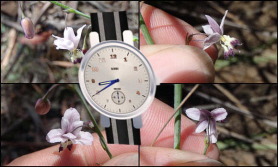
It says 8:40
